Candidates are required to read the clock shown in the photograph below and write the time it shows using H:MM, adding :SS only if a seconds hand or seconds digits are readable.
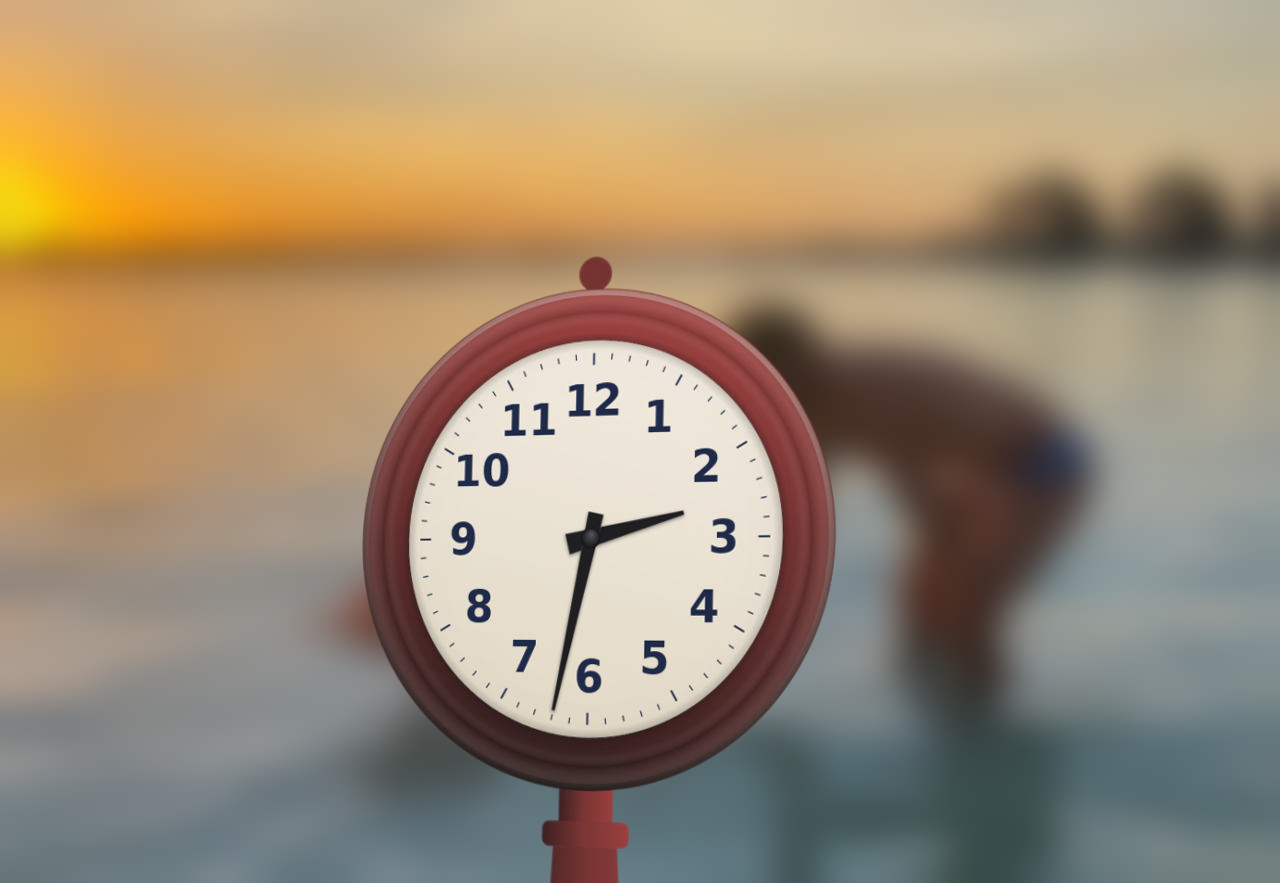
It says 2:32
